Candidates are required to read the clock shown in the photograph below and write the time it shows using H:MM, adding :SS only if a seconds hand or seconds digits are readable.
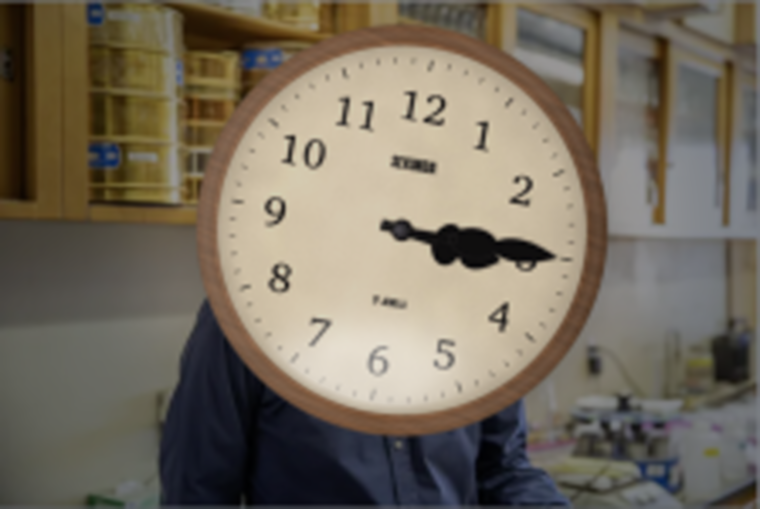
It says 3:15
